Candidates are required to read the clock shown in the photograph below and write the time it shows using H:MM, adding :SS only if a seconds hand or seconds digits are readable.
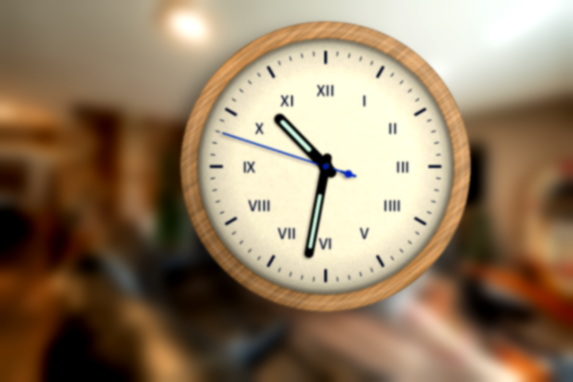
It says 10:31:48
